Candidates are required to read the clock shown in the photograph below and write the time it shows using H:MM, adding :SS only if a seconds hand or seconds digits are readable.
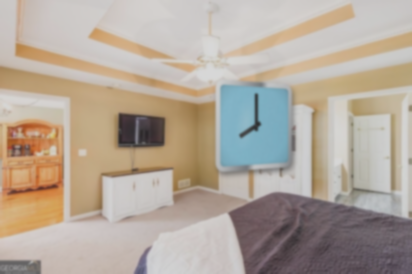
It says 8:00
